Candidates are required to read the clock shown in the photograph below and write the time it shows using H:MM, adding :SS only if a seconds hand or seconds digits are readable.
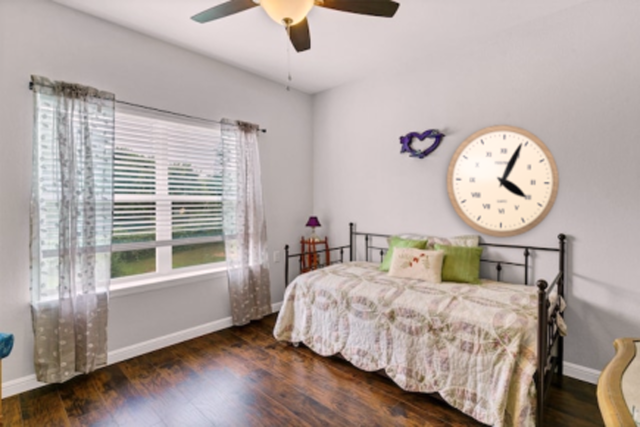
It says 4:04
